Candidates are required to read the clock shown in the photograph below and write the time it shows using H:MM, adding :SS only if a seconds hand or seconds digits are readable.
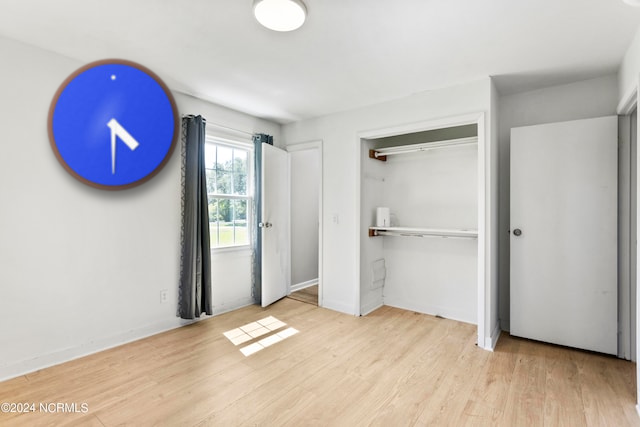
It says 4:30
